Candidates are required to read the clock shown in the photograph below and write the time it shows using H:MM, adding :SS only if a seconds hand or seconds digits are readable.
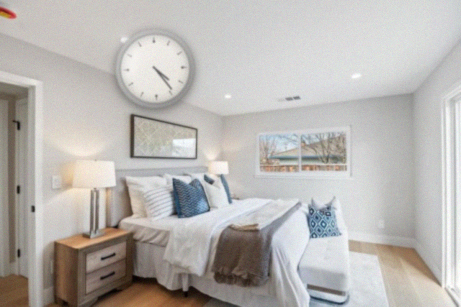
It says 4:24
